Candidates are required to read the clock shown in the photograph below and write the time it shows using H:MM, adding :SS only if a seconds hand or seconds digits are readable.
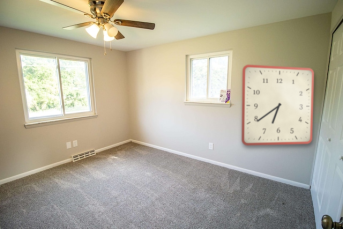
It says 6:39
